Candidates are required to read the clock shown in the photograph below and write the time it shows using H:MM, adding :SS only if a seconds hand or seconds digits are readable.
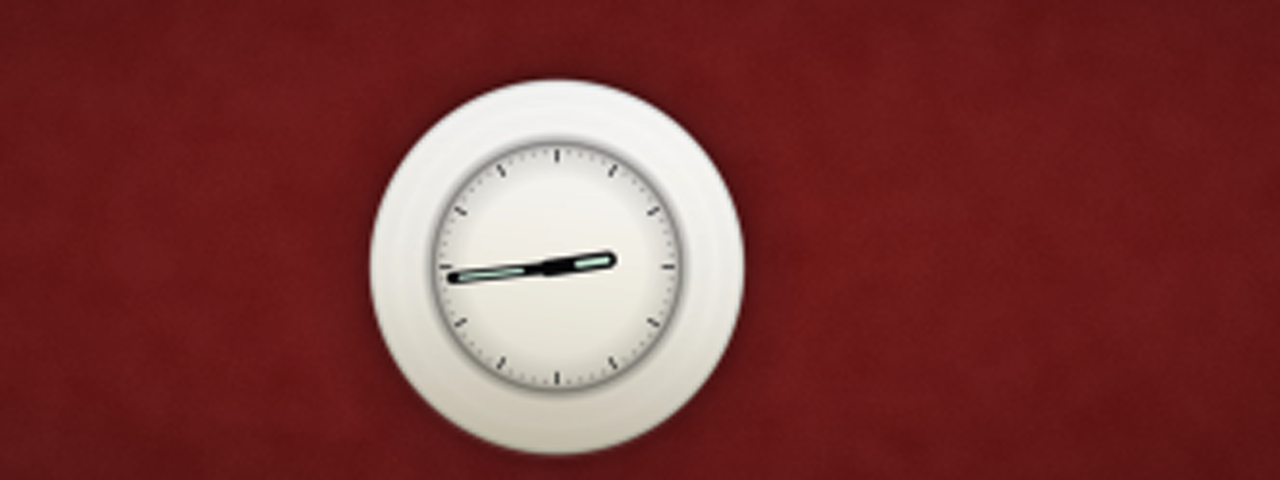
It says 2:44
